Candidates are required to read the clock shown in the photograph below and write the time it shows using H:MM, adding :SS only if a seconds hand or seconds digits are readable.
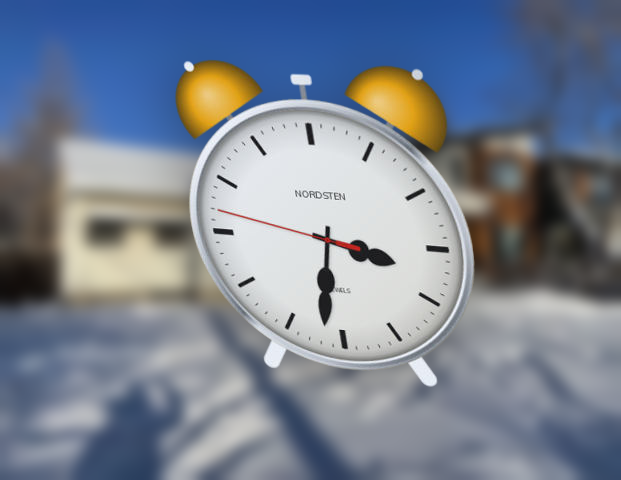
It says 3:31:47
